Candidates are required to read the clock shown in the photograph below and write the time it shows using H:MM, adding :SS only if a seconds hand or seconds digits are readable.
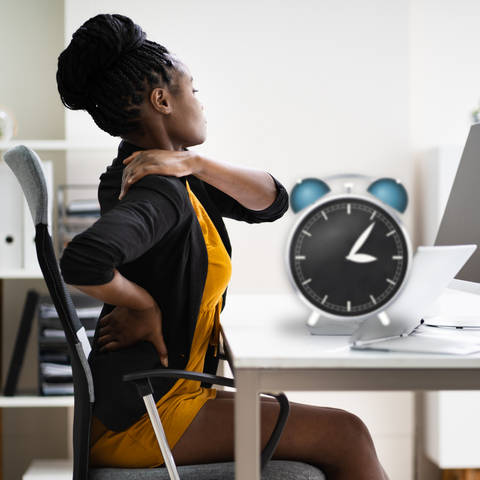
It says 3:06
